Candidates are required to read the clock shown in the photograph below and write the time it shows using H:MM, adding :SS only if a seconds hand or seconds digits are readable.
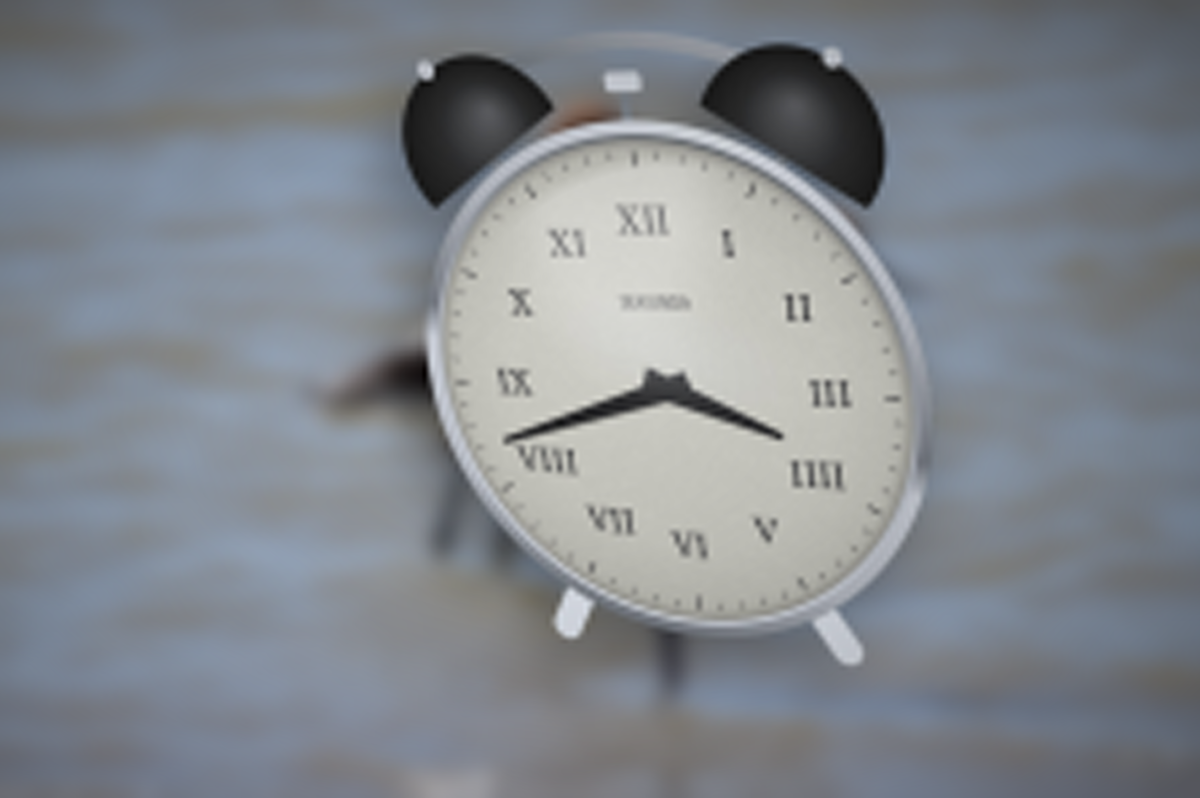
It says 3:42
